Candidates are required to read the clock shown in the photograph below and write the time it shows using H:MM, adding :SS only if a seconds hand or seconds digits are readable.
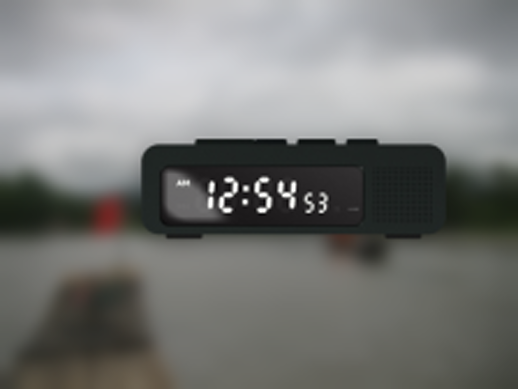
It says 12:54:53
